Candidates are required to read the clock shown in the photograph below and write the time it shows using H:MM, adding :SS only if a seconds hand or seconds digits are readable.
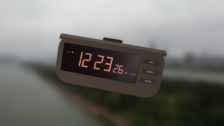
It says 12:23:26
